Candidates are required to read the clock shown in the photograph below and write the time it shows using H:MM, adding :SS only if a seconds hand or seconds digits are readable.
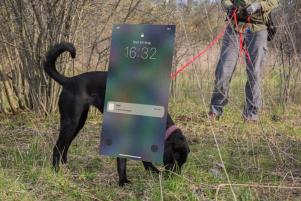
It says 16:32
